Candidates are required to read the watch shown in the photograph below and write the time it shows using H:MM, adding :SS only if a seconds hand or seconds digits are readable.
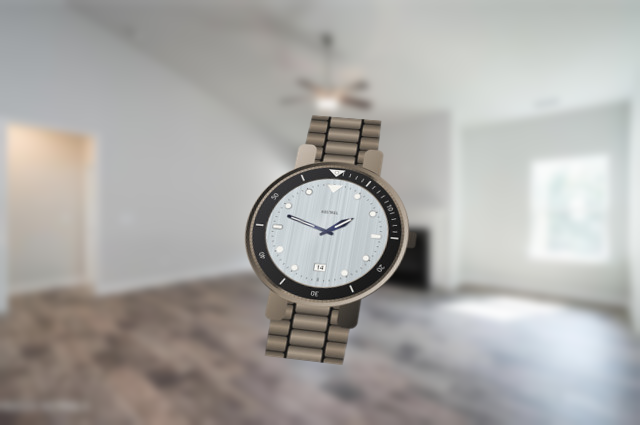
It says 1:48
